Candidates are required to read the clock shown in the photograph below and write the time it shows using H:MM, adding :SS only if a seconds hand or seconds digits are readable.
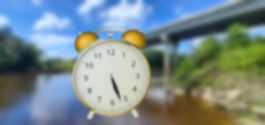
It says 5:27
